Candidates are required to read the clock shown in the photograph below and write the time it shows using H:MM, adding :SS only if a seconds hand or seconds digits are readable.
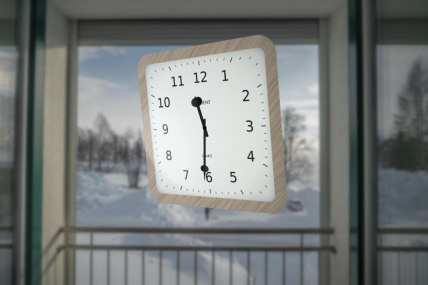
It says 11:31
